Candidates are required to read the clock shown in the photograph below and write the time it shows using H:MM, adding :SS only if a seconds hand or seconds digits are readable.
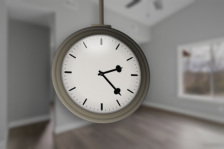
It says 2:23
